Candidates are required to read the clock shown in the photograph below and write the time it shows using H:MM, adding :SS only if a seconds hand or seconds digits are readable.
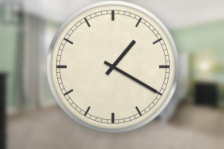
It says 1:20
